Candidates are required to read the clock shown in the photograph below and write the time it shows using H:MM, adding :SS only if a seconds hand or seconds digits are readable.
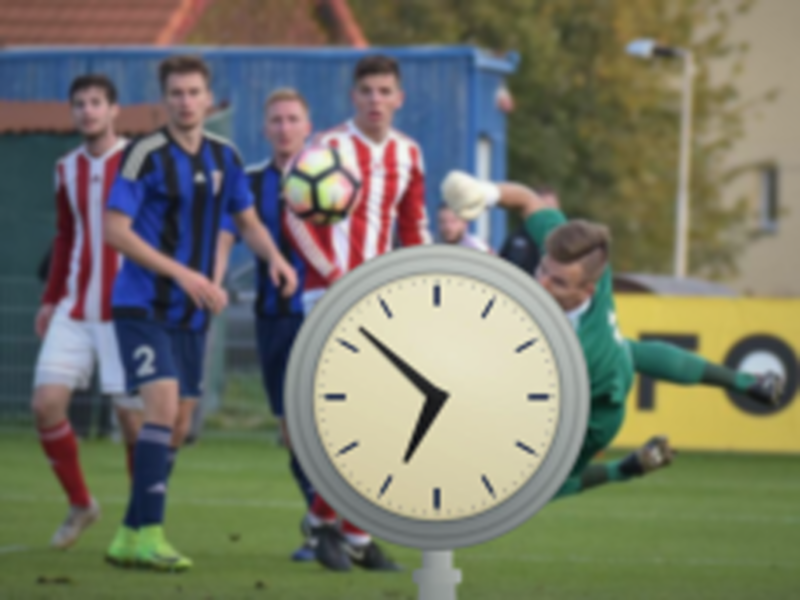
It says 6:52
